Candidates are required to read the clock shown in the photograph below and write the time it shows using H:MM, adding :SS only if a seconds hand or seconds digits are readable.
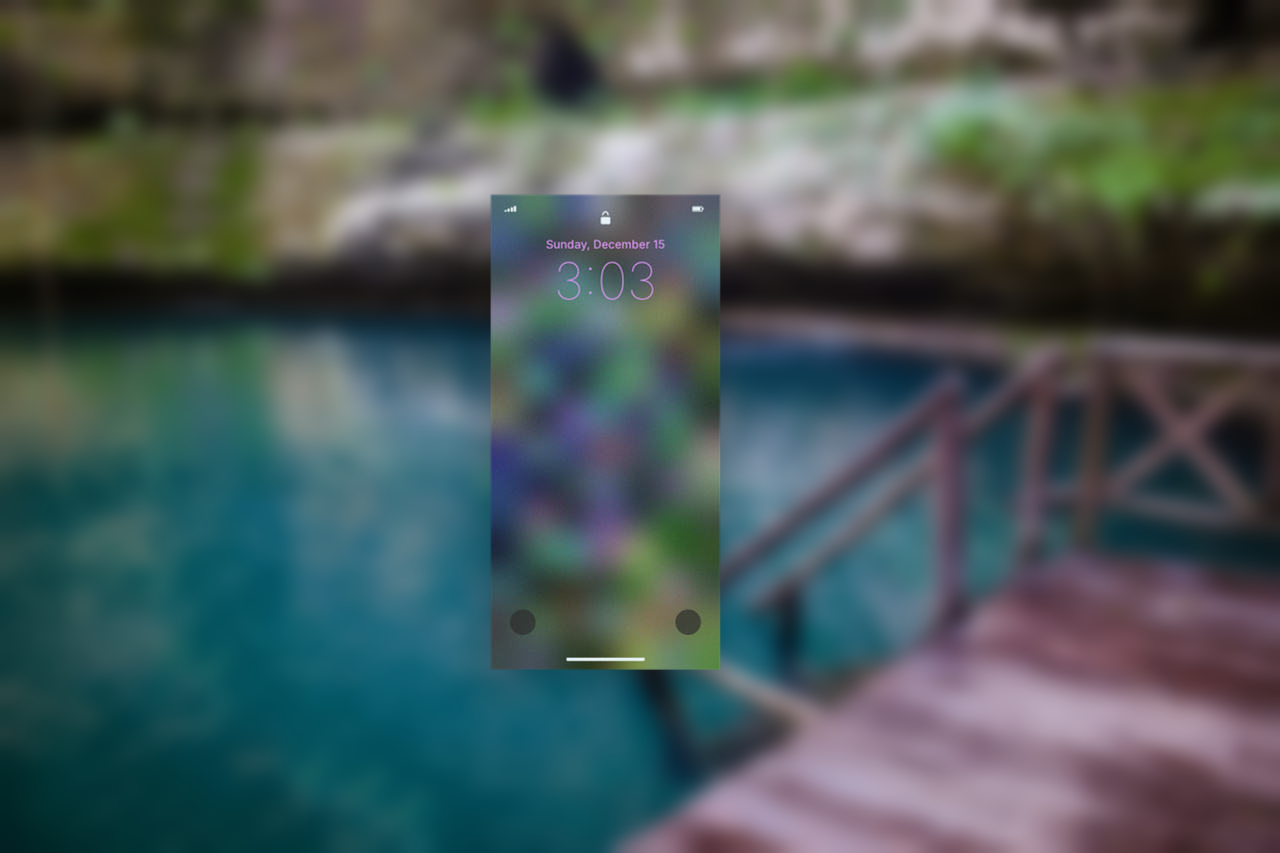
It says 3:03
